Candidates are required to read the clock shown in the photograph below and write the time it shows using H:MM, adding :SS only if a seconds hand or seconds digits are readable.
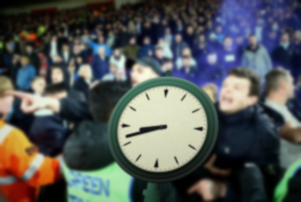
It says 8:42
